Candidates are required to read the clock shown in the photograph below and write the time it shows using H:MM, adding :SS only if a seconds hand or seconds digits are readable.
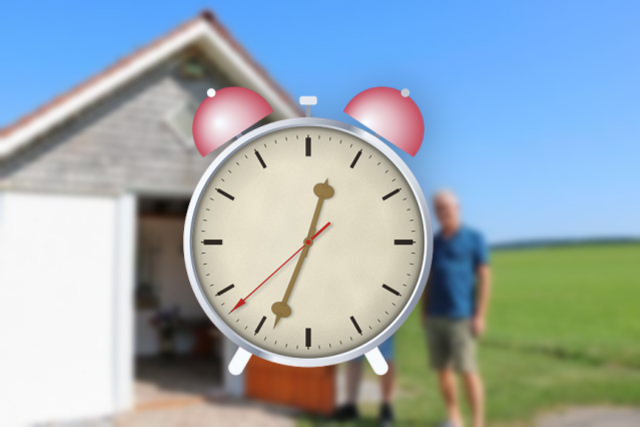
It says 12:33:38
